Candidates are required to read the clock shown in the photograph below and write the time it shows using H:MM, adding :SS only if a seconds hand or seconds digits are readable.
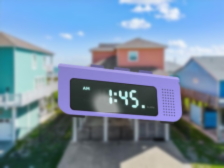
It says 1:45
